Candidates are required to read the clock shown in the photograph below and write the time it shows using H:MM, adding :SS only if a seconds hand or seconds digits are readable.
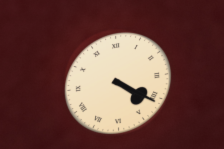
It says 4:21
